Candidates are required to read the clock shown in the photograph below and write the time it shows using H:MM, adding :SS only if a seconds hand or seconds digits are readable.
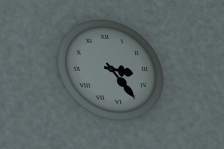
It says 3:25
